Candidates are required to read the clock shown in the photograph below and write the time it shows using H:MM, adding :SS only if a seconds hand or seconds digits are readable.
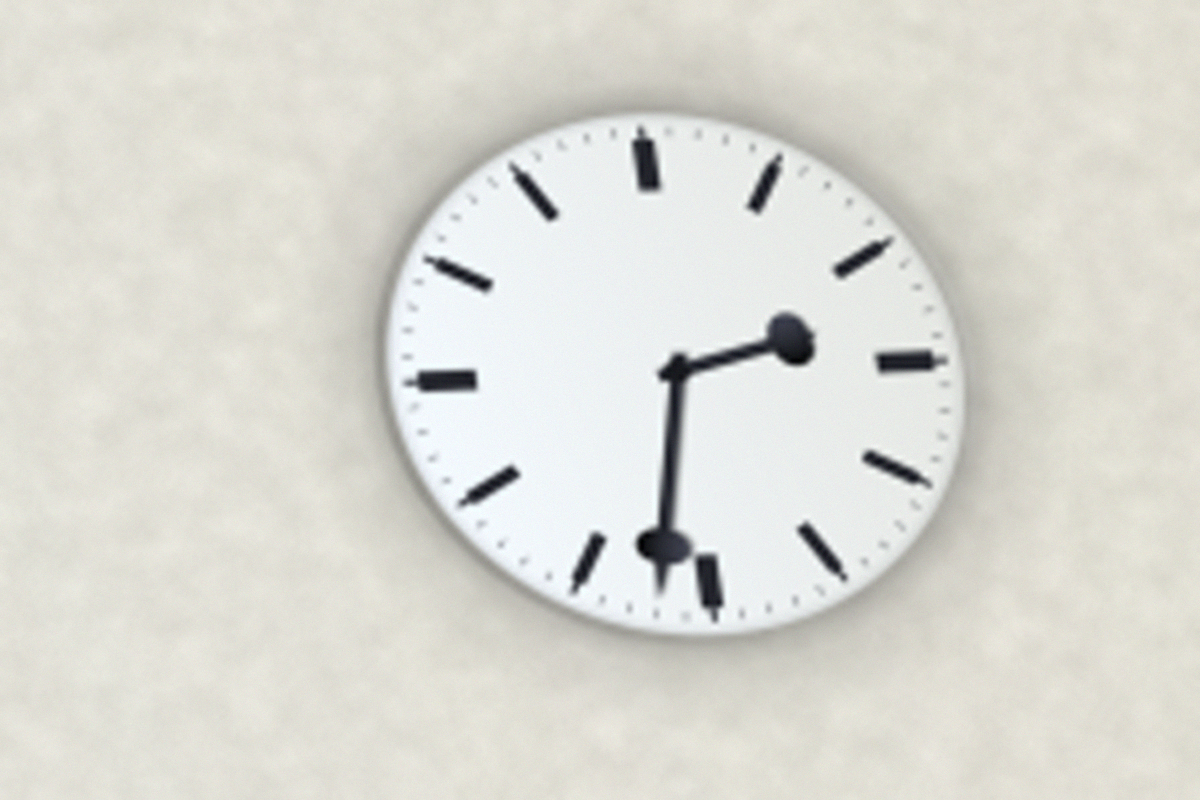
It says 2:32
